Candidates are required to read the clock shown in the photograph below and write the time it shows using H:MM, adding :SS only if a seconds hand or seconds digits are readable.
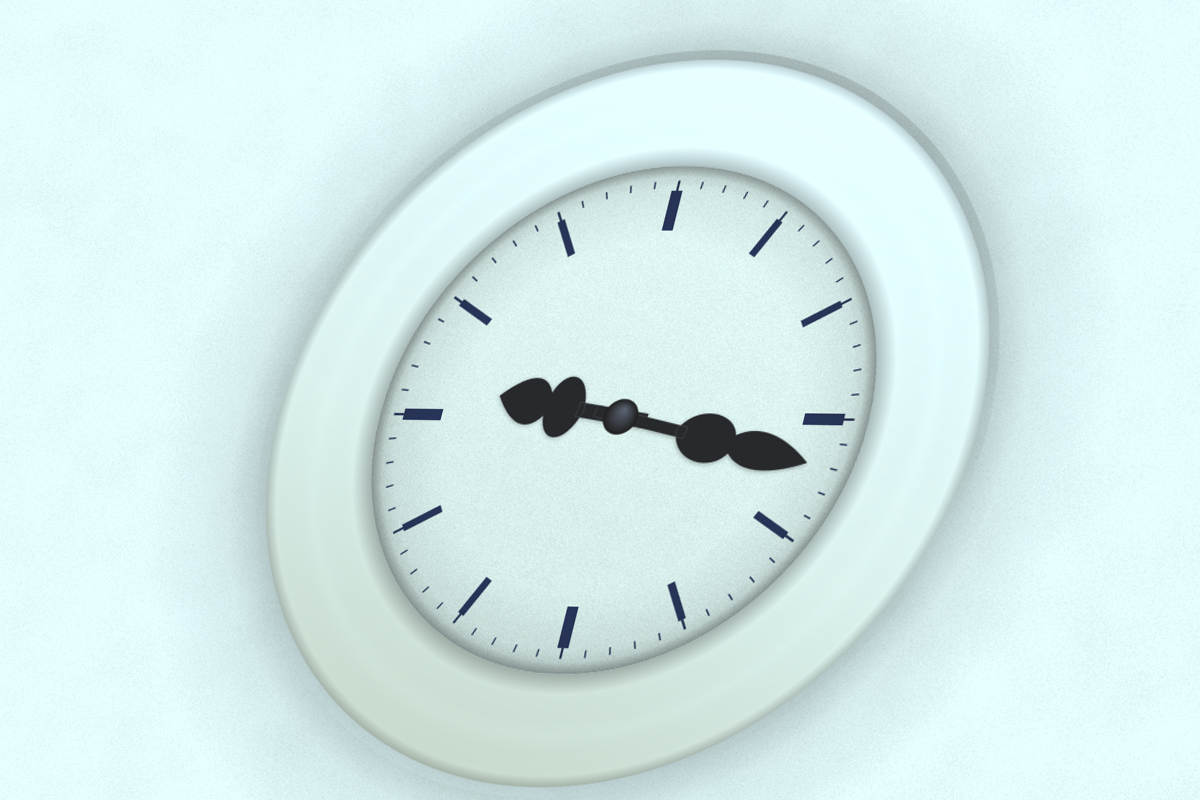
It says 9:17
